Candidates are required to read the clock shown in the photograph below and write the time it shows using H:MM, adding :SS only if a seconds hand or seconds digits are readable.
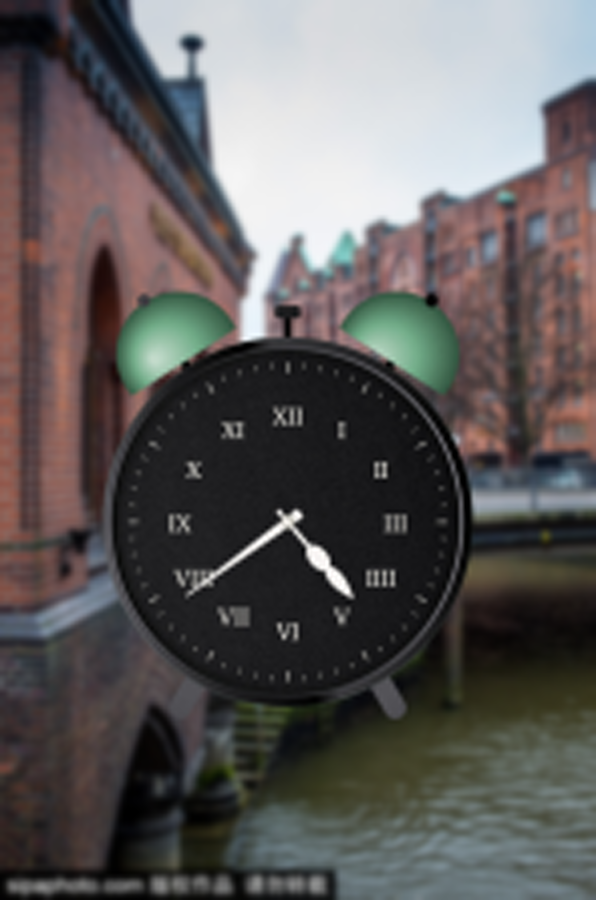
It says 4:39
